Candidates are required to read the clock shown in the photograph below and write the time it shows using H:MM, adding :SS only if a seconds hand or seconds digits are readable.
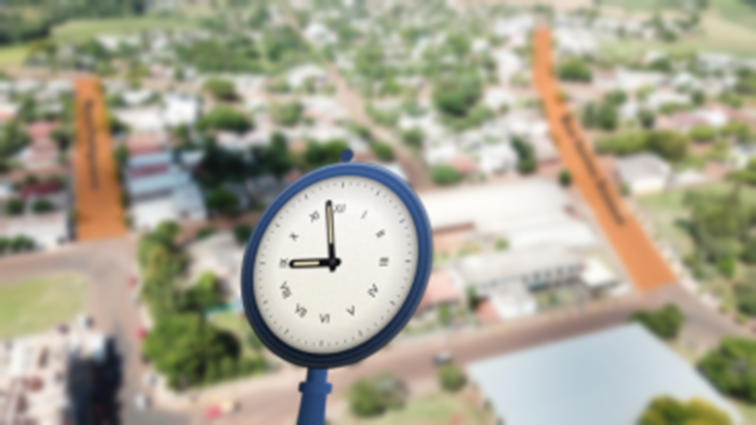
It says 8:58
